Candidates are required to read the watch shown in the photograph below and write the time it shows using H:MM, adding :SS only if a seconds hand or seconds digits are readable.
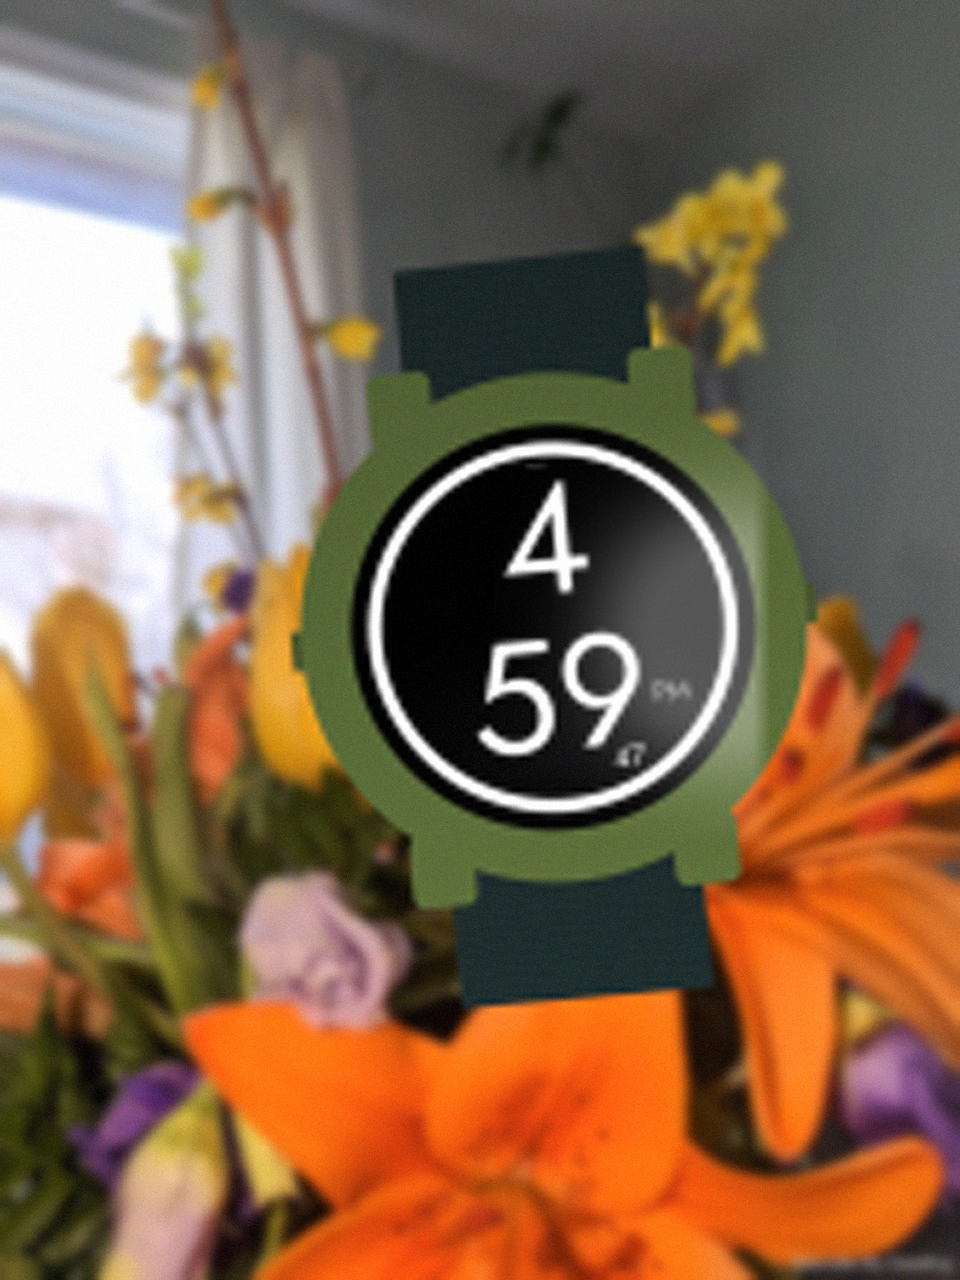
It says 4:59
